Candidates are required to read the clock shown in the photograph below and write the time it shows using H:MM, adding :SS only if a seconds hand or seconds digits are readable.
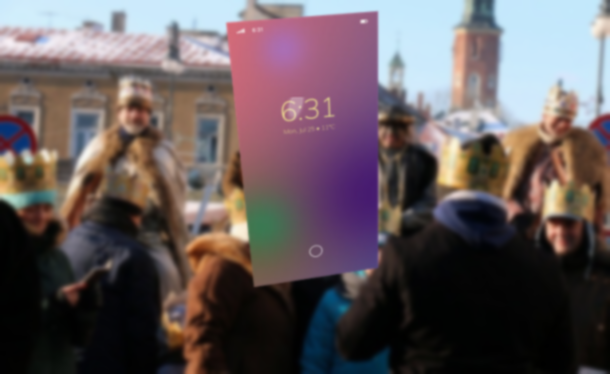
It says 6:31
